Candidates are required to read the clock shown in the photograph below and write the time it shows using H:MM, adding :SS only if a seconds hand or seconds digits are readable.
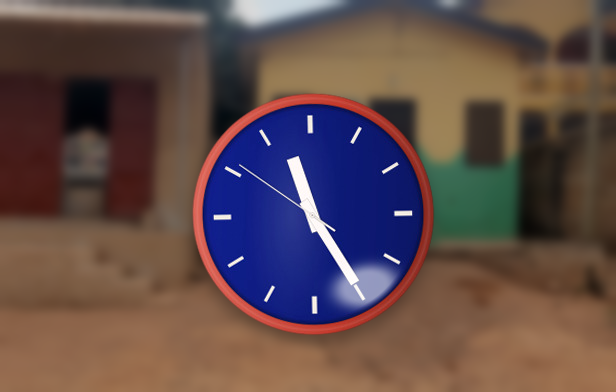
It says 11:24:51
